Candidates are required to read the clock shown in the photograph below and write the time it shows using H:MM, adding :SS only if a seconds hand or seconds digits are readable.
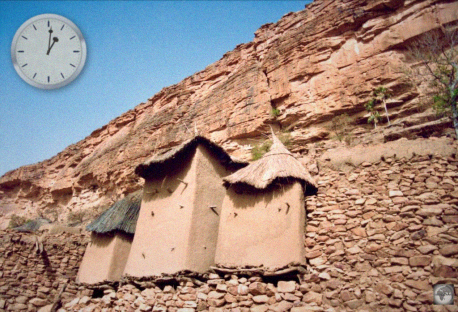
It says 1:01
